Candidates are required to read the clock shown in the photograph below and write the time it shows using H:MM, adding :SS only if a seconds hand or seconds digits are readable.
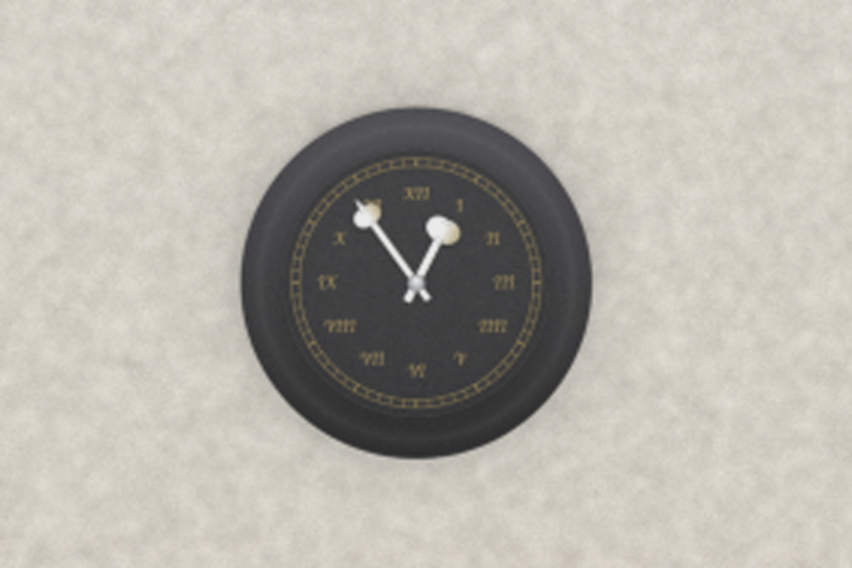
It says 12:54
